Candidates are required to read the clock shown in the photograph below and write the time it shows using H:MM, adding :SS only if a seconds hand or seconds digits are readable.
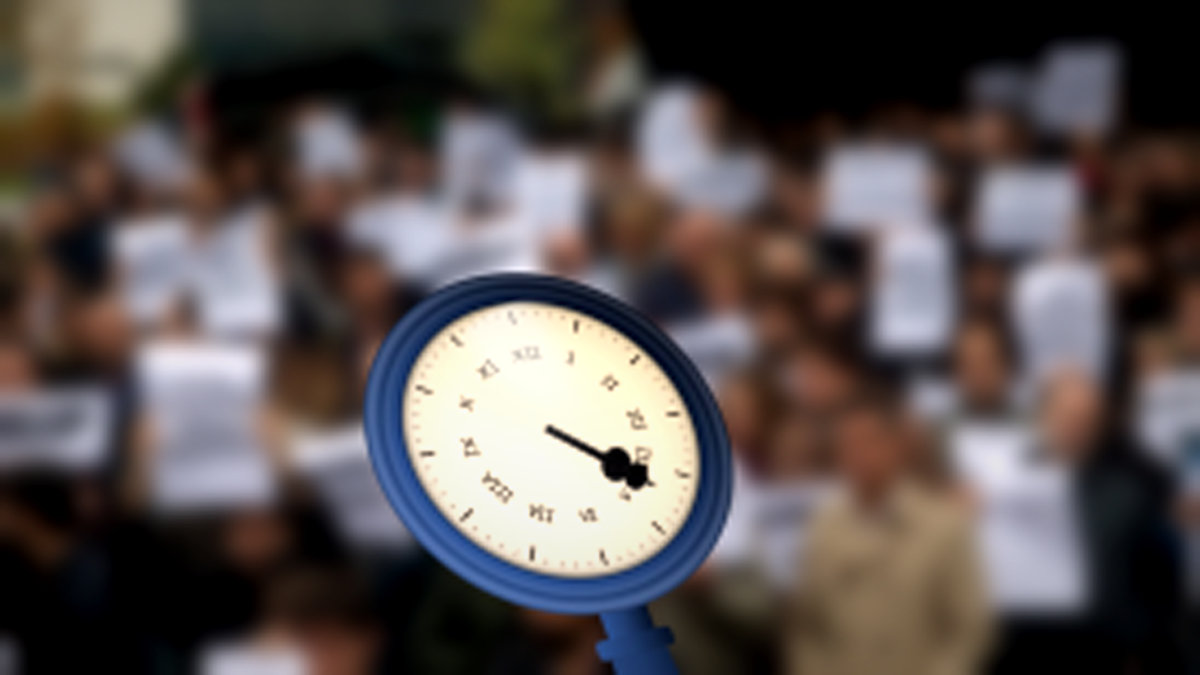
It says 4:22
